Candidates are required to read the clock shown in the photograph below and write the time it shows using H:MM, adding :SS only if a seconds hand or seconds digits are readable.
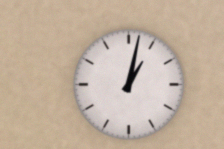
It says 1:02
